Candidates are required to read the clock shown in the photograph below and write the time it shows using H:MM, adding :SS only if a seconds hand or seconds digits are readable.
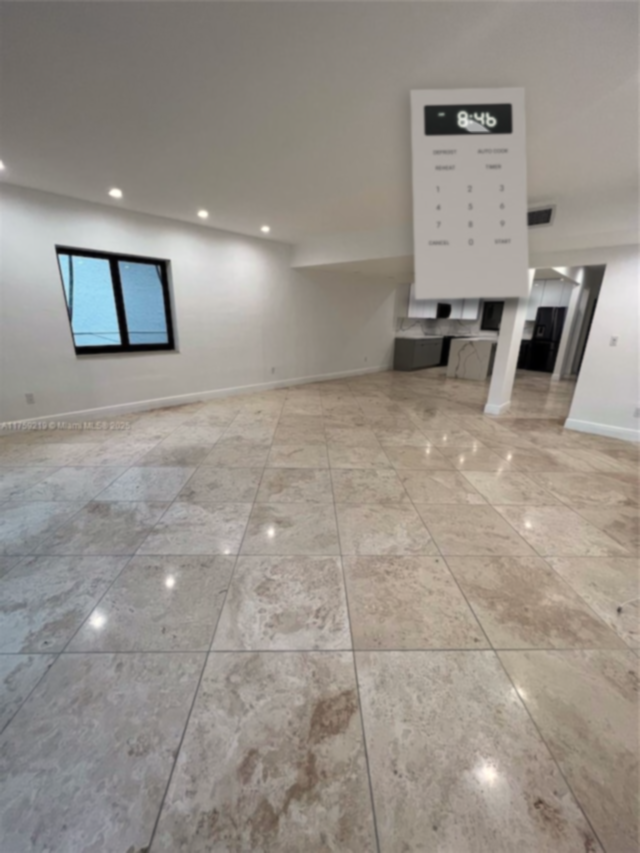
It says 8:46
